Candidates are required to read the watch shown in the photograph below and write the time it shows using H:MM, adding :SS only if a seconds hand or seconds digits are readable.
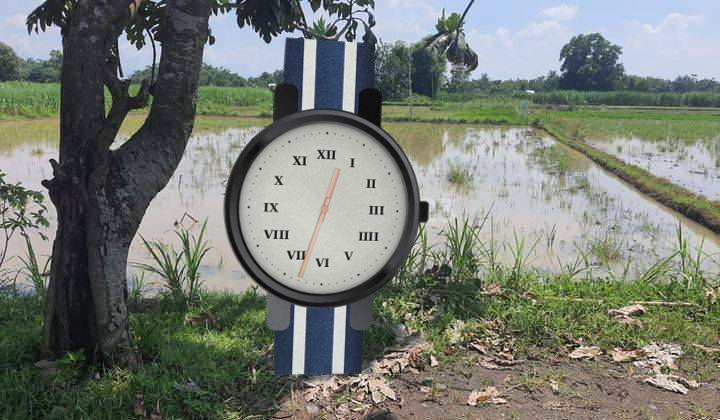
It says 12:33
